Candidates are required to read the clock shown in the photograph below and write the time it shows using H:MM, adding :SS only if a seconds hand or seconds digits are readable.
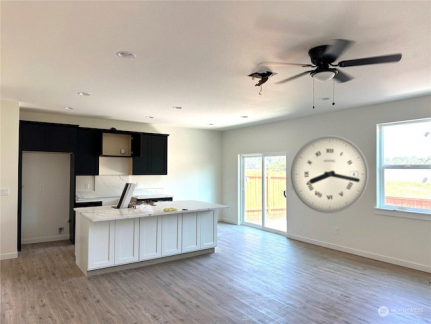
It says 8:17
